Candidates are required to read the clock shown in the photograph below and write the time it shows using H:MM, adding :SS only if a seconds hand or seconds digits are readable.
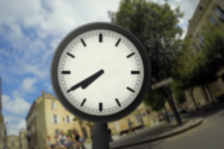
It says 7:40
